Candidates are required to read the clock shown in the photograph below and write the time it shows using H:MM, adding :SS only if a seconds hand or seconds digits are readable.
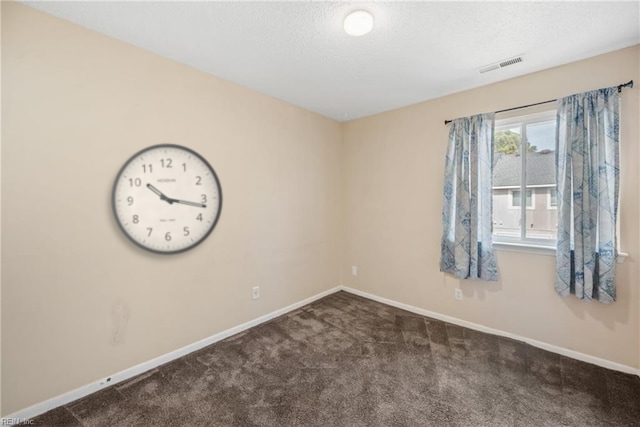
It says 10:17
